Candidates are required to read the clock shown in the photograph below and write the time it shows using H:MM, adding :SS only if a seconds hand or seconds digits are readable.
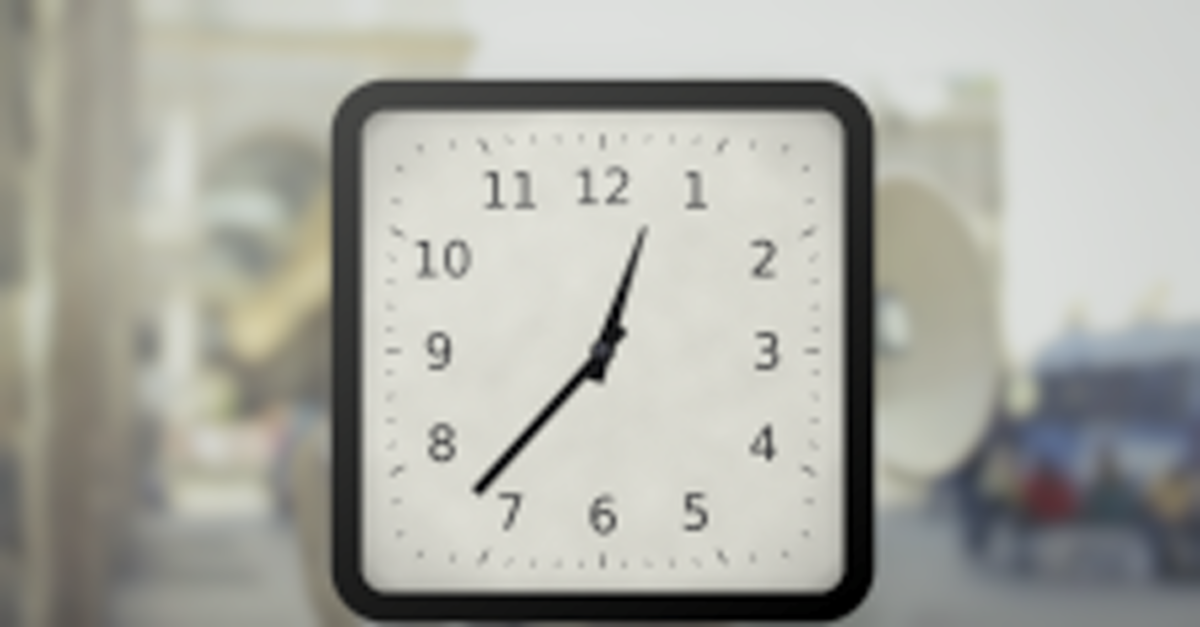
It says 12:37
